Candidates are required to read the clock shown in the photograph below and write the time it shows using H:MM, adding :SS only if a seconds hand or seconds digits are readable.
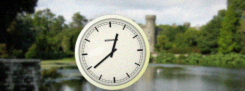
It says 12:39
